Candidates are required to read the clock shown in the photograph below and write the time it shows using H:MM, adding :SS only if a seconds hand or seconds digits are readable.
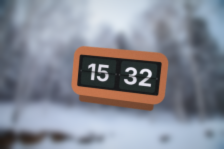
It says 15:32
